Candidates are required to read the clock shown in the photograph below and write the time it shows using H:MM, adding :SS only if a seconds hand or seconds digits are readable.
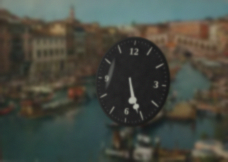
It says 5:26
